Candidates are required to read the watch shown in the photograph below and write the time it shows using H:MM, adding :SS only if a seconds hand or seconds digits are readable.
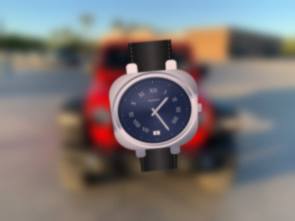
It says 1:25
